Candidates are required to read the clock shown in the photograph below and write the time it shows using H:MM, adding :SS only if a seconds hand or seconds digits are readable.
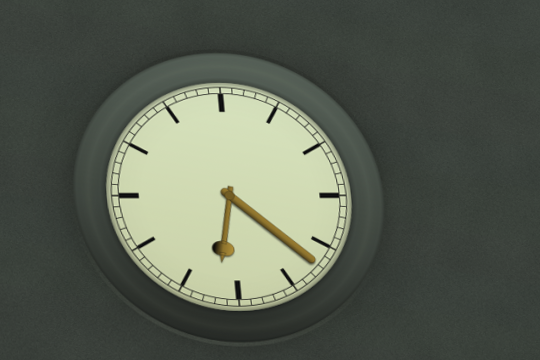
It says 6:22
